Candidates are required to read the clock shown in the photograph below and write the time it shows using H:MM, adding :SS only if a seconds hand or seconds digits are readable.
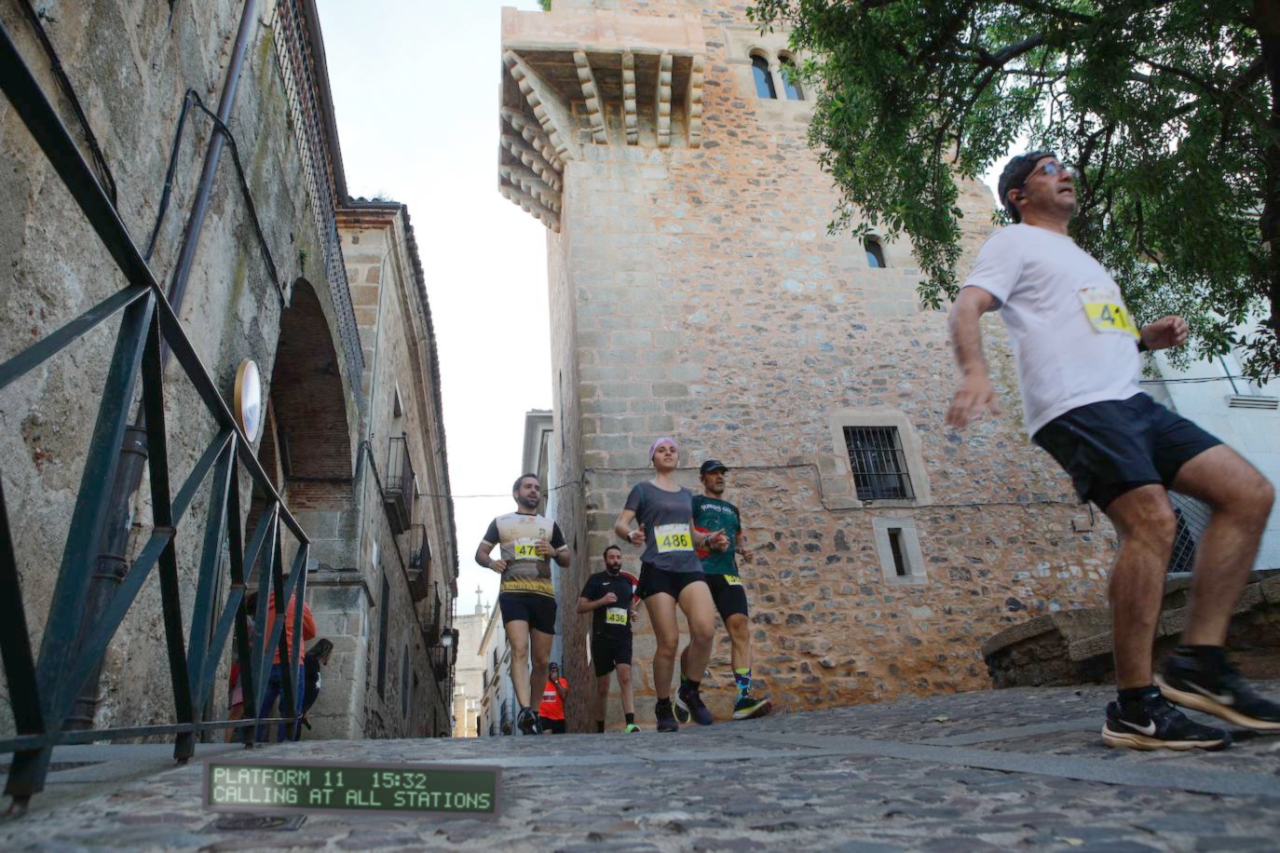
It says 15:32
